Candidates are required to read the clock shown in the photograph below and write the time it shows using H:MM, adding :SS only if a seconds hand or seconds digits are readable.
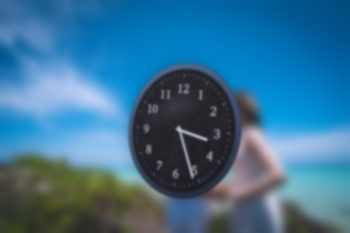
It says 3:26
